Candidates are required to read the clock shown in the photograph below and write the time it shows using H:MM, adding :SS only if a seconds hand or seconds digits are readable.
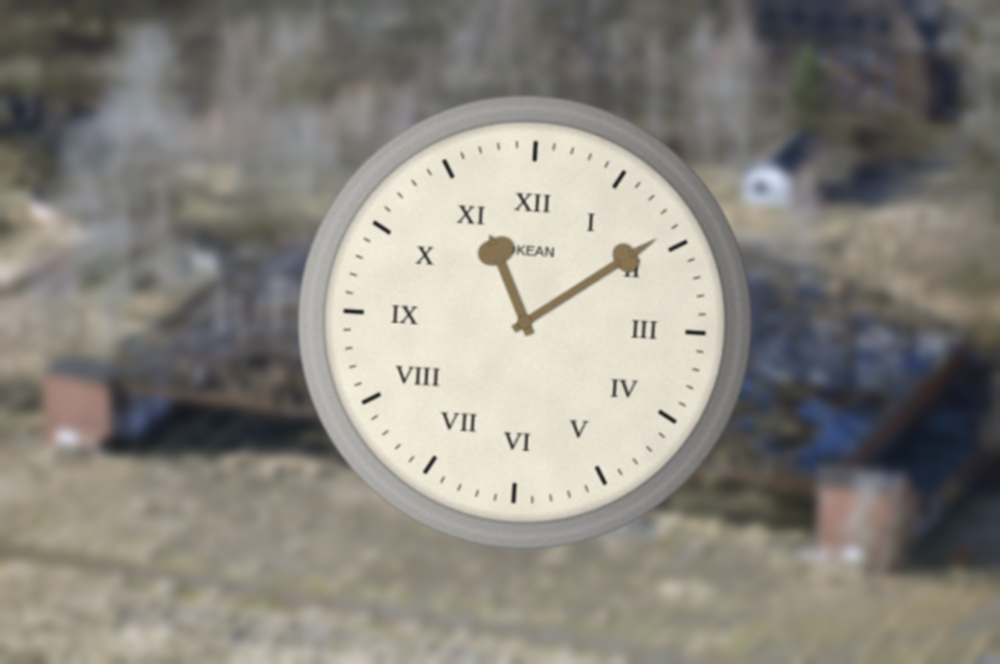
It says 11:09
